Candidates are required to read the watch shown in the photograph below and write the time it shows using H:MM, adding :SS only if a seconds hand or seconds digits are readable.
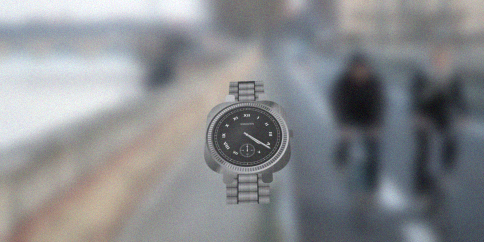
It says 4:21
